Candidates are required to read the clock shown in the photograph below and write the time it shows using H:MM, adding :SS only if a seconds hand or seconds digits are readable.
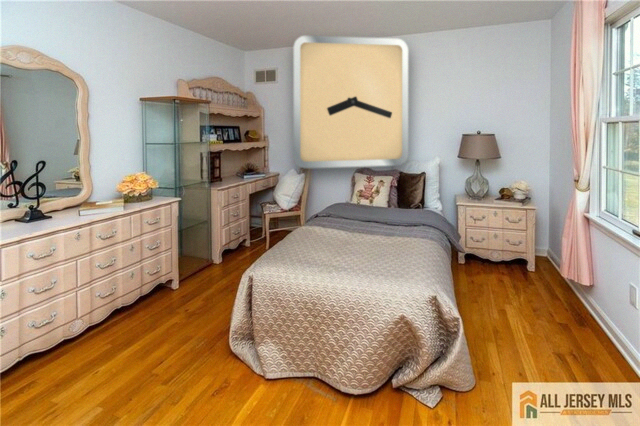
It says 8:18
